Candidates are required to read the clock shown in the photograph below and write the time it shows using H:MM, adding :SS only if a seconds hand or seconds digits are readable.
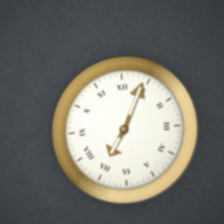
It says 7:04
